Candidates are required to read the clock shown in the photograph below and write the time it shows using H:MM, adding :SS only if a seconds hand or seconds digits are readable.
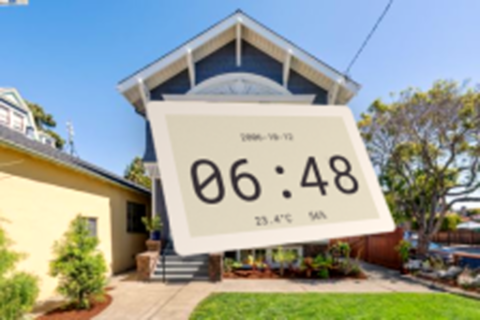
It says 6:48
